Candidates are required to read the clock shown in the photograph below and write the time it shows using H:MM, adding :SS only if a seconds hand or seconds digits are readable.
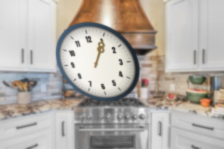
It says 1:05
